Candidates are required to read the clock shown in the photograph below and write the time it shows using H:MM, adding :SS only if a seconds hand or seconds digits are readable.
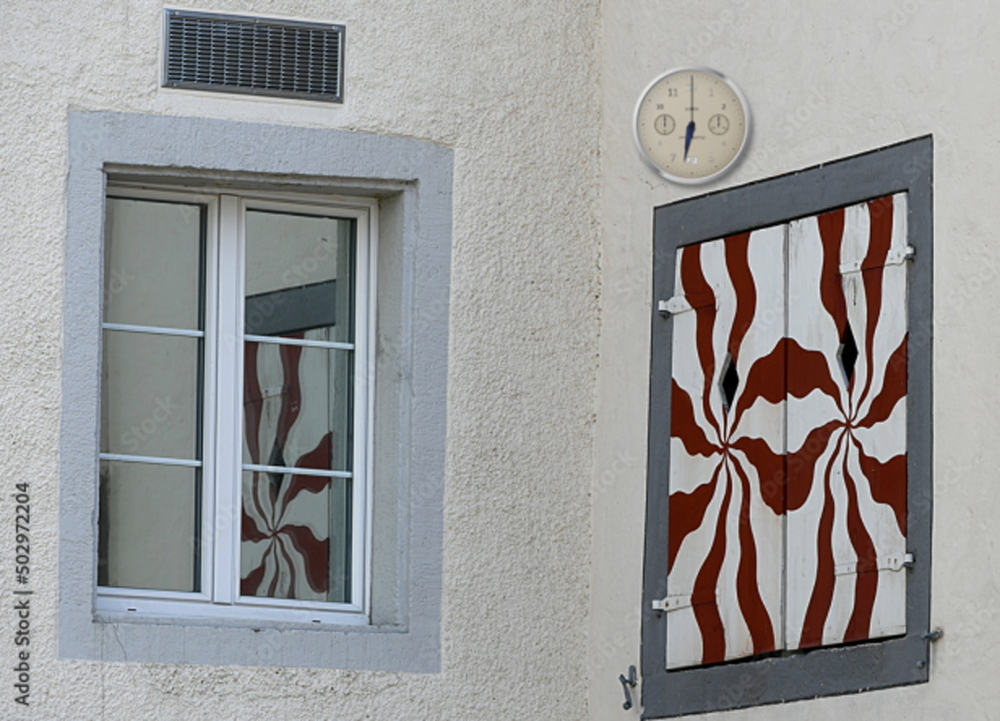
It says 6:32
